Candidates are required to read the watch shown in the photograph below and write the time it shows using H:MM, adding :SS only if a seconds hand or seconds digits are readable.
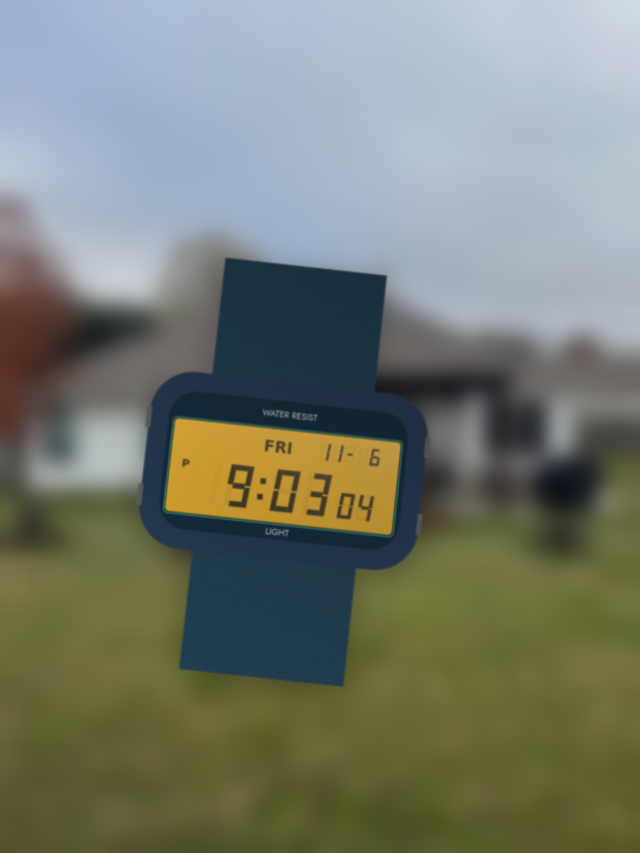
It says 9:03:04
